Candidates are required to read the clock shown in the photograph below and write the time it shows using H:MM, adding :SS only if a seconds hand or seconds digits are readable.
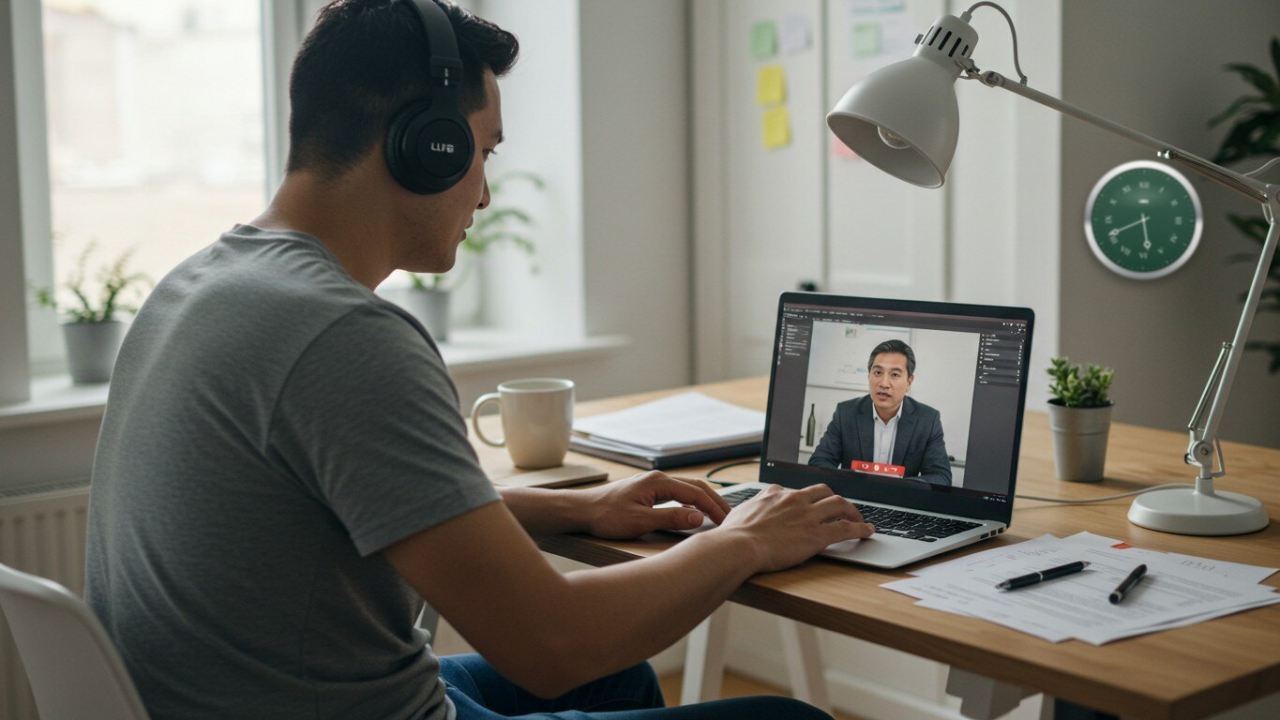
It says 5:41
